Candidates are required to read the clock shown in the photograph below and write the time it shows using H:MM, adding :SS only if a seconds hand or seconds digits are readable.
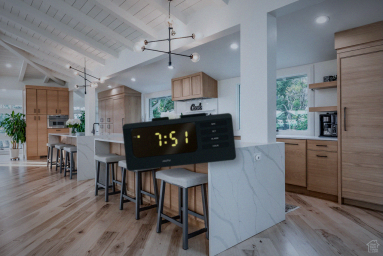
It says 7:51
